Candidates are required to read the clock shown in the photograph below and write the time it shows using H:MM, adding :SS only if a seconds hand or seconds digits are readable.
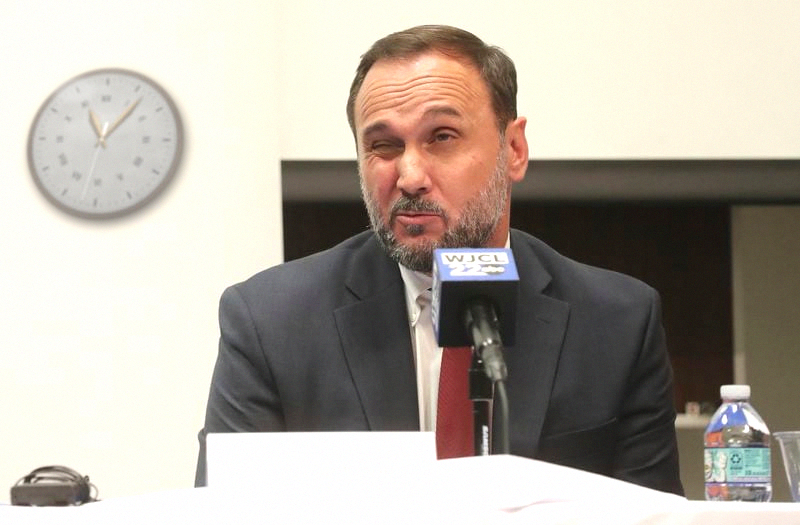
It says 11:06:32
